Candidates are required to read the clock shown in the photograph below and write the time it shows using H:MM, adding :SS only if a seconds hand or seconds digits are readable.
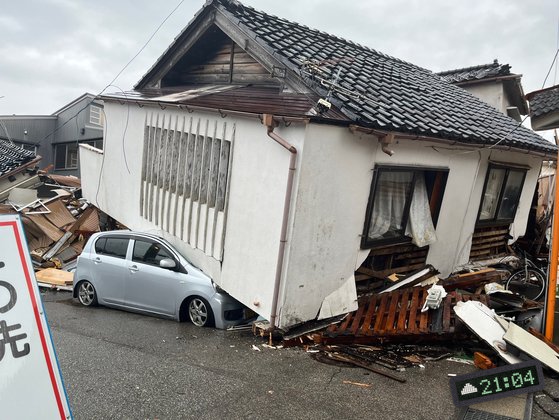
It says 21:04
